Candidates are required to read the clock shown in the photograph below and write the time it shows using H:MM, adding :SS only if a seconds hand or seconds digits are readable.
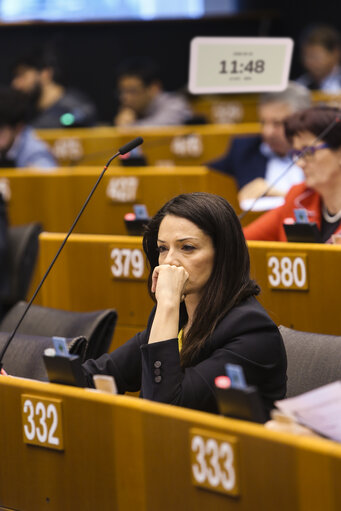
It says 11:48
